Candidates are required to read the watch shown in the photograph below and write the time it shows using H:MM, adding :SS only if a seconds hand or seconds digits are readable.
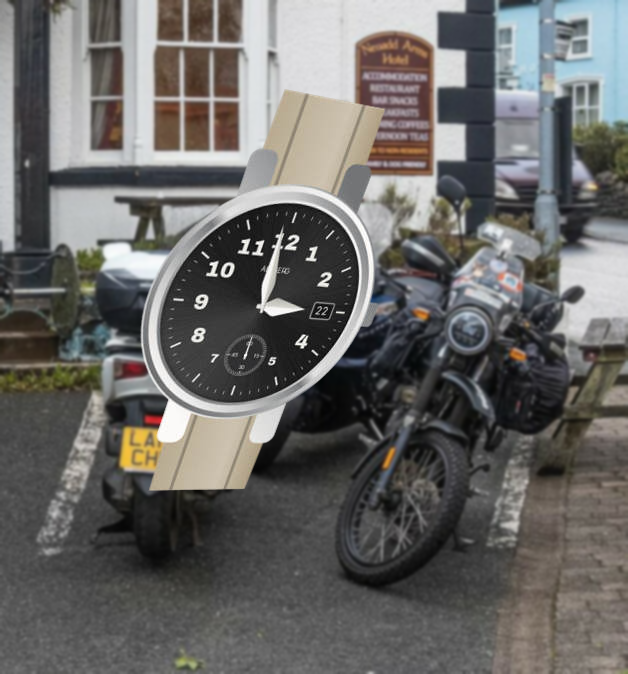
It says 2:59
